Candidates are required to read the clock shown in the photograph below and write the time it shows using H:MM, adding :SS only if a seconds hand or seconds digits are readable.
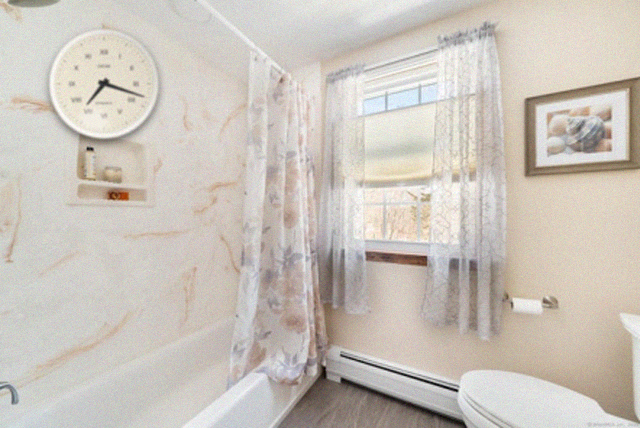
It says 7:18
